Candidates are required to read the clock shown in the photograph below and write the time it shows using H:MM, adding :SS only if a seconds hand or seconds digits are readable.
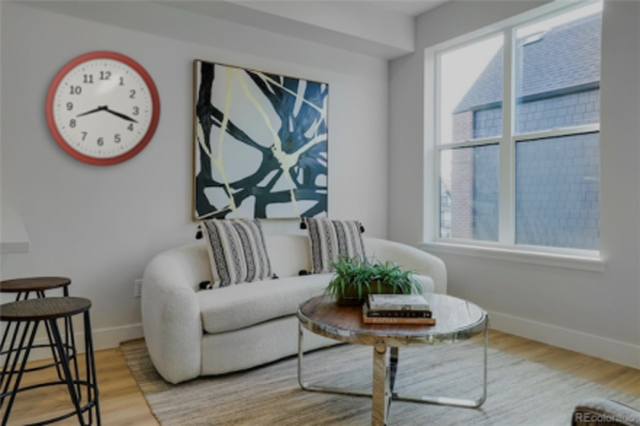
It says 8:18
